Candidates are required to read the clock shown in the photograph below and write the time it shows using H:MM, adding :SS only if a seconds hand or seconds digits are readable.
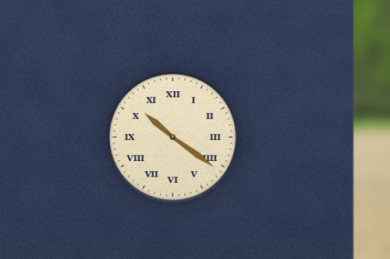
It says 10:21
